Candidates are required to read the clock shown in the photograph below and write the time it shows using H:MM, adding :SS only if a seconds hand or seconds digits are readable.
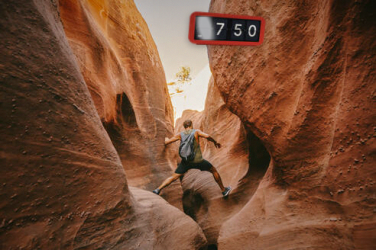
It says 7:50
